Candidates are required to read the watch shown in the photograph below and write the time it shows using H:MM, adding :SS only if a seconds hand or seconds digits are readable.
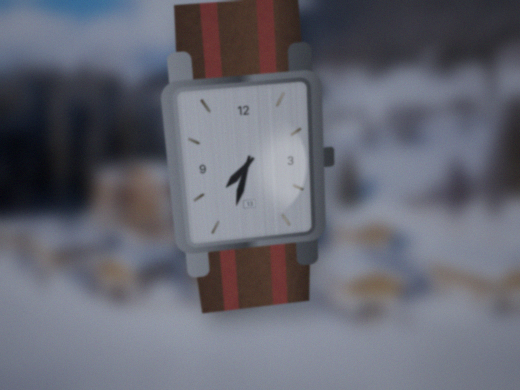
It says 7:33
